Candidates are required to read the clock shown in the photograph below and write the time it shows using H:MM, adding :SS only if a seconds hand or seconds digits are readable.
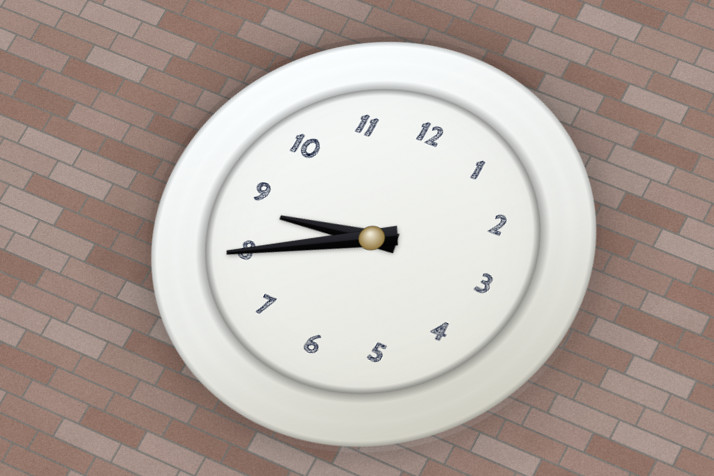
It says 8:40
